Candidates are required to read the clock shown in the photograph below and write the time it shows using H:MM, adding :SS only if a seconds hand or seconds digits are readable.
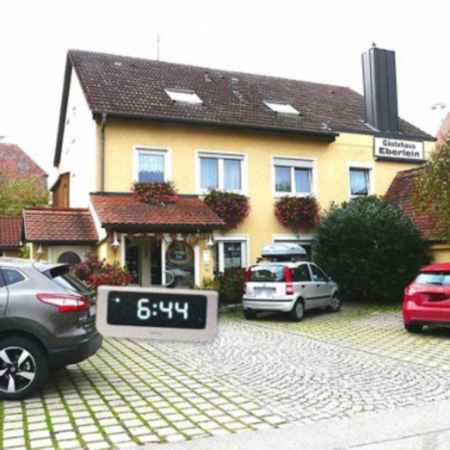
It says 6:44
